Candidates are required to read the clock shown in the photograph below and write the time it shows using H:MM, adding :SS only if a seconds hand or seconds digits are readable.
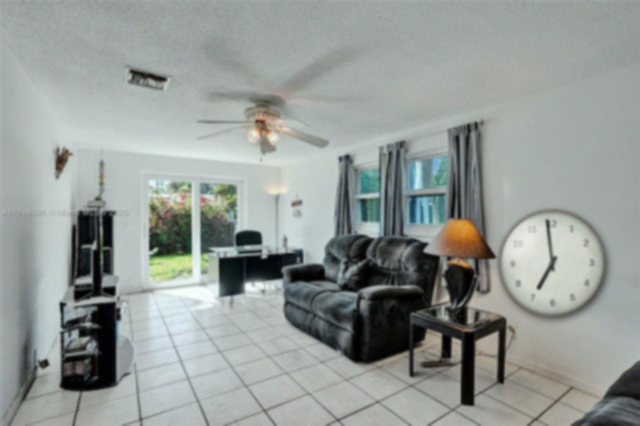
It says 6:59
